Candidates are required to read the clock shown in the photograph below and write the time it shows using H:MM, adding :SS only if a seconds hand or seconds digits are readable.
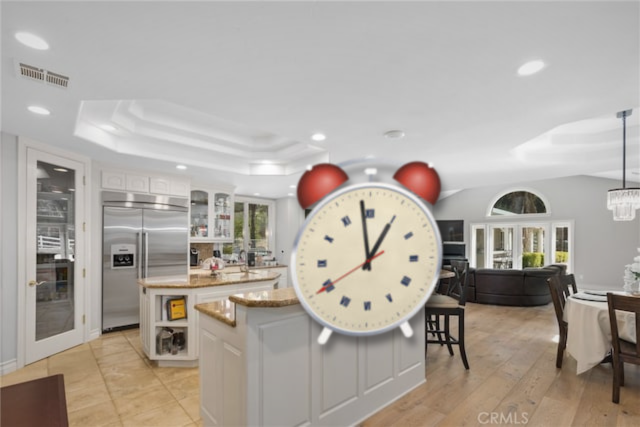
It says 12:58:40
